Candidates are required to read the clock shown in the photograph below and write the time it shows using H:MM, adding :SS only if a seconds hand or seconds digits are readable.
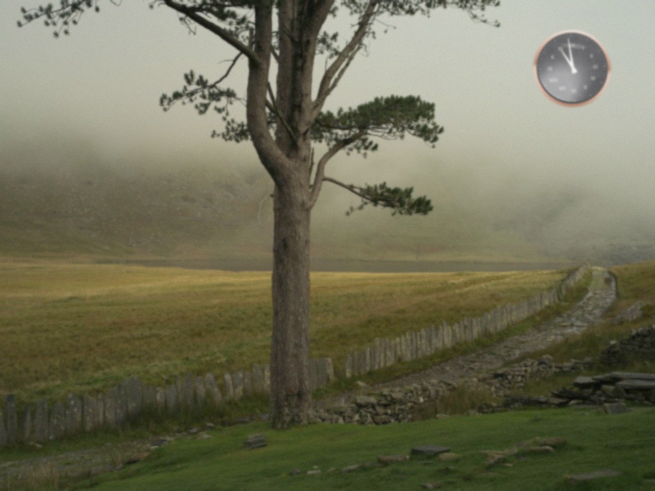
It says 10:59
